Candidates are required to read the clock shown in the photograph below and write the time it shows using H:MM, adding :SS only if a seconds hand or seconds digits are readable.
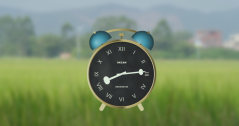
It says 8:14
